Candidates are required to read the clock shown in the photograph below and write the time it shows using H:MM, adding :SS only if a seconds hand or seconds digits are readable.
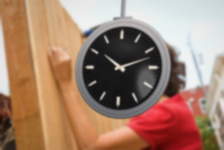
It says 10:12
